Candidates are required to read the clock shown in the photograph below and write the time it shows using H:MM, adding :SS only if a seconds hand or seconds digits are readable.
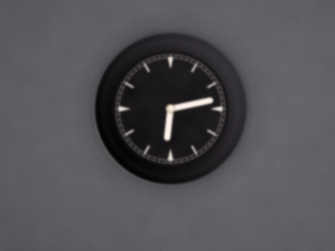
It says 6:13
